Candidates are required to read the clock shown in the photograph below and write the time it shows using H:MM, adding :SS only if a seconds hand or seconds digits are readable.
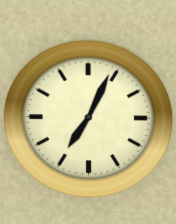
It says 7:04
